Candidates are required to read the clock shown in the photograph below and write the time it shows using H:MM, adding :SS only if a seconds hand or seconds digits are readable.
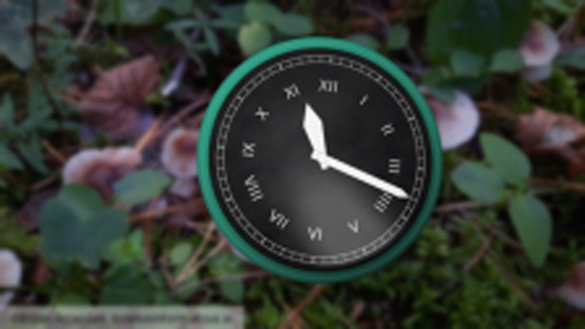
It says 11:18
